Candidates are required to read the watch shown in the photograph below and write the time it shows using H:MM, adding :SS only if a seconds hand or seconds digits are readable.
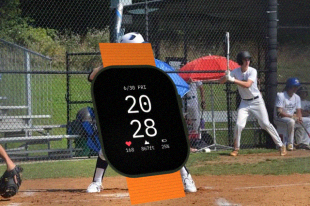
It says 20:28
